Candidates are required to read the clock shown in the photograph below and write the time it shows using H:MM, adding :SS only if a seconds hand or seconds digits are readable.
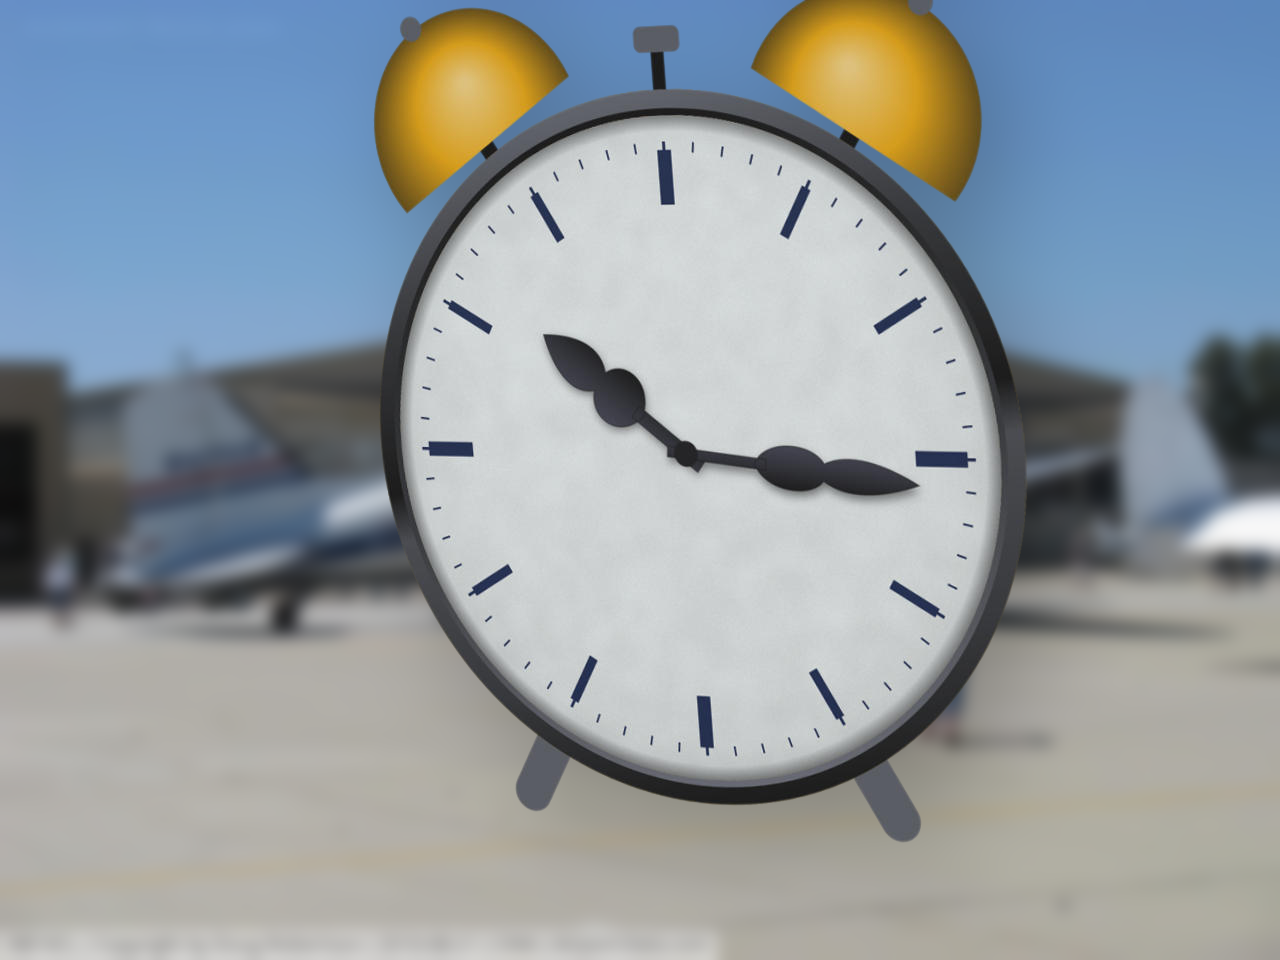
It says 10:16
